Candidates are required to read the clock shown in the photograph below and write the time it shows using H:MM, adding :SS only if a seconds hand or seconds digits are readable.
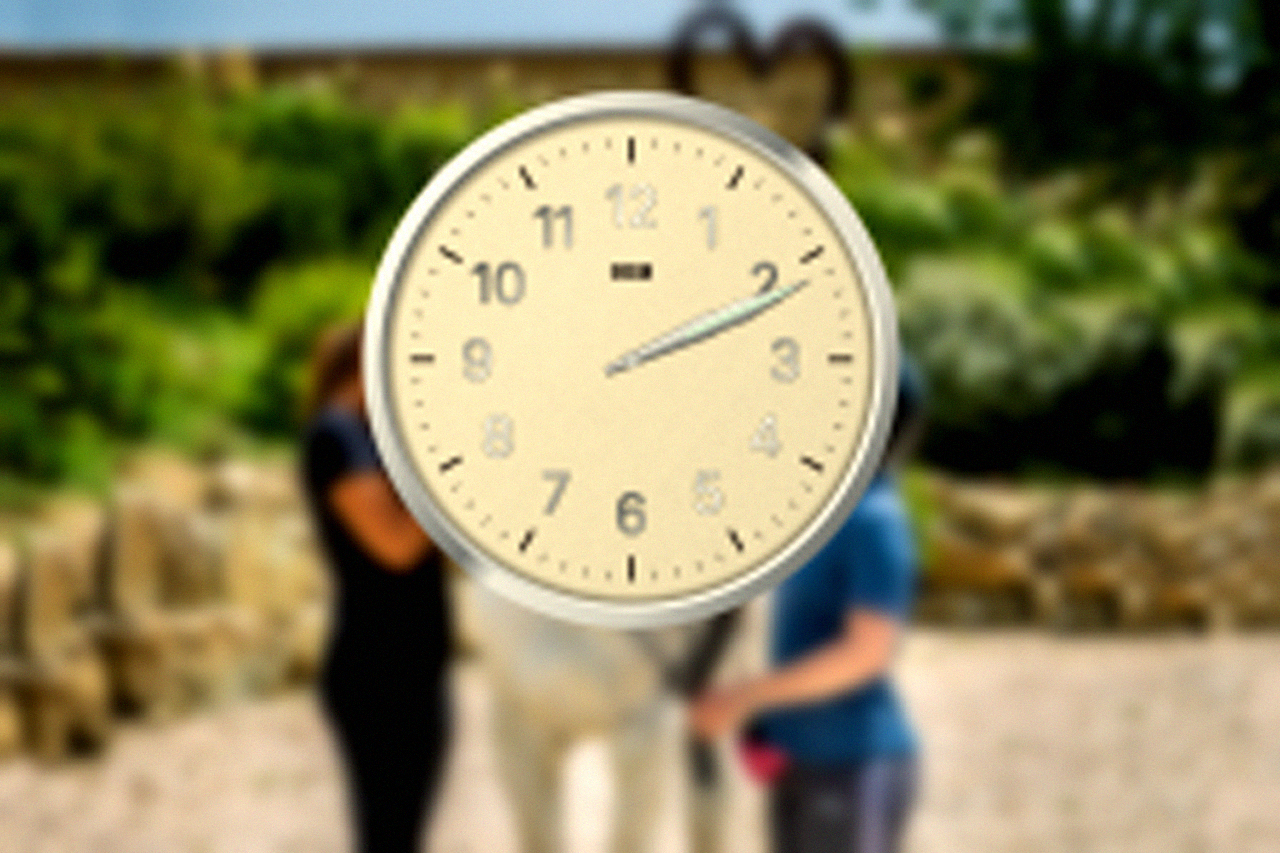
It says 2:11
